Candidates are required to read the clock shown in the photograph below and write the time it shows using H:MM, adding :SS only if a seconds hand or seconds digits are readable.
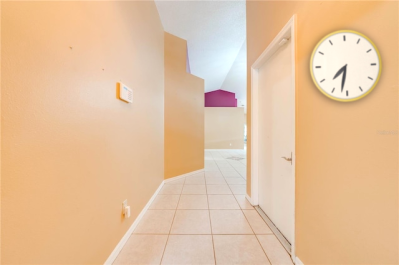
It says 7:32
